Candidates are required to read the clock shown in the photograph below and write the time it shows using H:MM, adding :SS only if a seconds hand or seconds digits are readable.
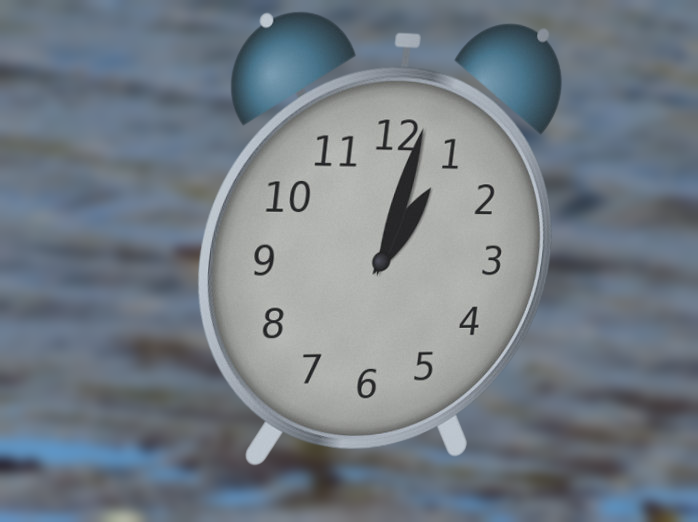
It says 1:02
